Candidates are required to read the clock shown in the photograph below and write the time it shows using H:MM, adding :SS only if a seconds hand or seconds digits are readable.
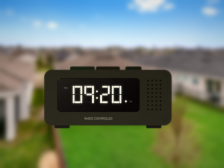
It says 9:20
